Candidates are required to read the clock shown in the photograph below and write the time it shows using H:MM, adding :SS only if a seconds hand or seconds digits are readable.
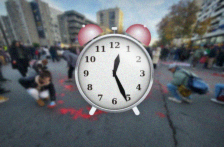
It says 12:26
